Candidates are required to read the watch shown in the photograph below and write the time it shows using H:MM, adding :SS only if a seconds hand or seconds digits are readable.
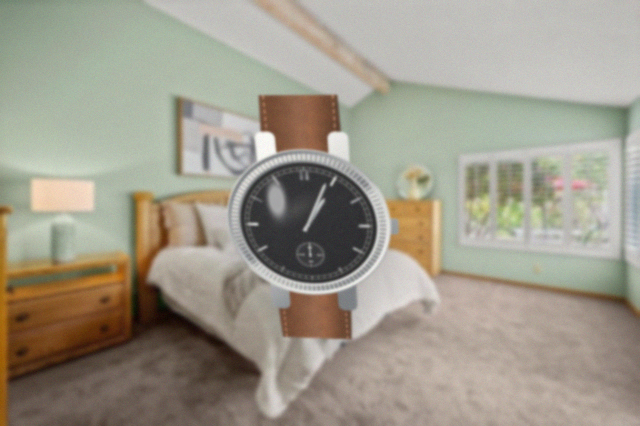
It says 1:04
